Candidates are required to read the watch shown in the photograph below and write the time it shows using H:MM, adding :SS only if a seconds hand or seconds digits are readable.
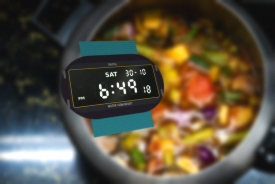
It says 6:49
